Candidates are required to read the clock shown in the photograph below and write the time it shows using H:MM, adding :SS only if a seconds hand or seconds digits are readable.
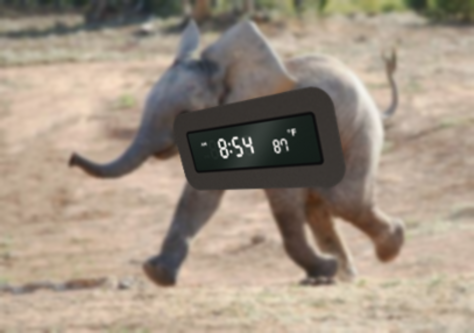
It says 8:54
